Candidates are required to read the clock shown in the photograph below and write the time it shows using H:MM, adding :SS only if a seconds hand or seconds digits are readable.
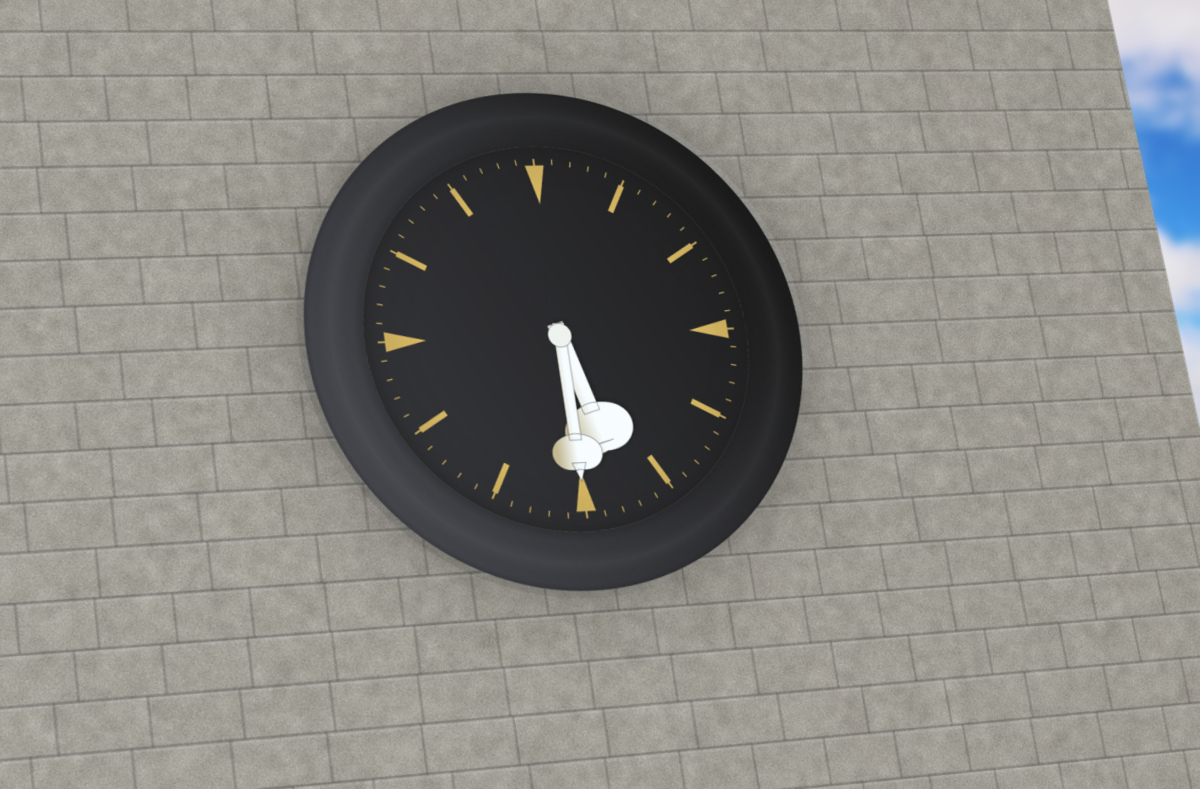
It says 5:30
